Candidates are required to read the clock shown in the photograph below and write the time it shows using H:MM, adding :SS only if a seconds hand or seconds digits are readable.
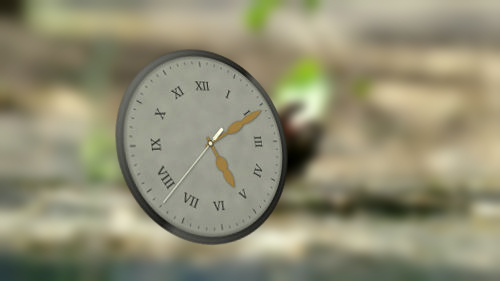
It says 5:10:38
